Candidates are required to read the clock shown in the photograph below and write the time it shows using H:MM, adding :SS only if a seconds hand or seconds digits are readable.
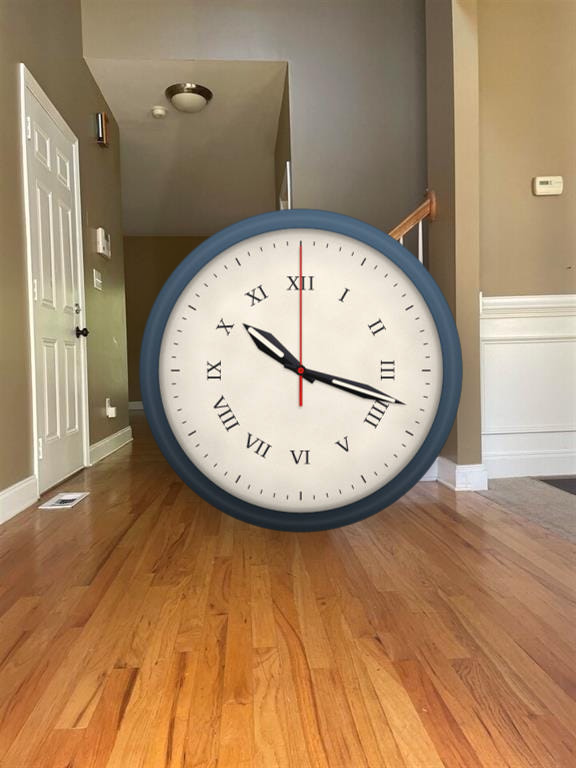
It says 10:18:00
